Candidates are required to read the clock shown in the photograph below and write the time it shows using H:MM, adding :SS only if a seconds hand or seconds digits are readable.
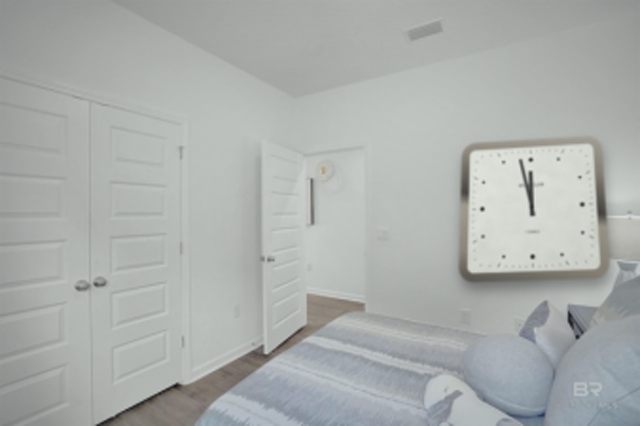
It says 11:58
